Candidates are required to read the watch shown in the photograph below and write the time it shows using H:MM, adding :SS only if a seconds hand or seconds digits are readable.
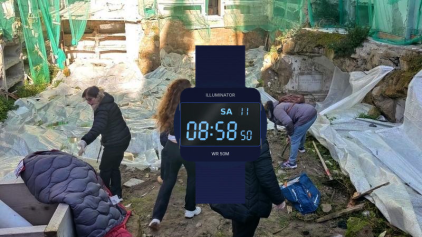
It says 8:58:50
